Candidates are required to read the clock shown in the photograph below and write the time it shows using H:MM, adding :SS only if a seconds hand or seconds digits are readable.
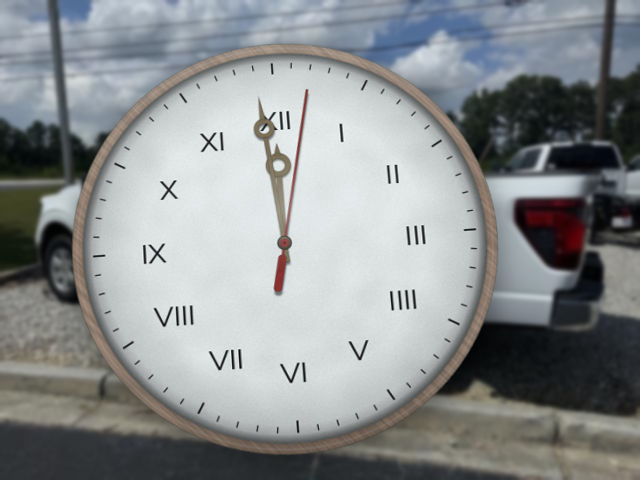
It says 11:59:02
